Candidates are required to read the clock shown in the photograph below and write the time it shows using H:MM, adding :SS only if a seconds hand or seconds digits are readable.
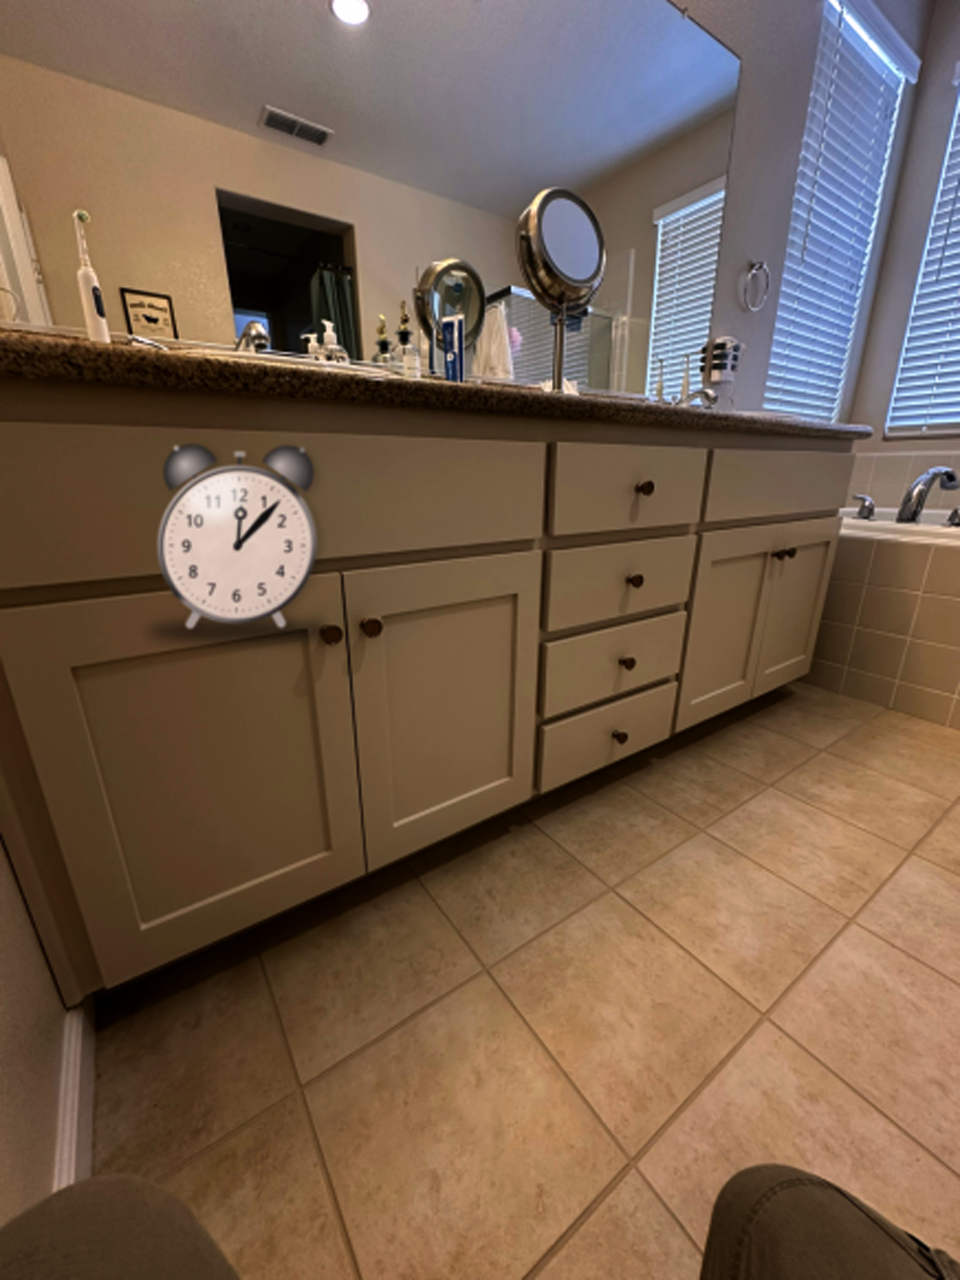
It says 12:07
